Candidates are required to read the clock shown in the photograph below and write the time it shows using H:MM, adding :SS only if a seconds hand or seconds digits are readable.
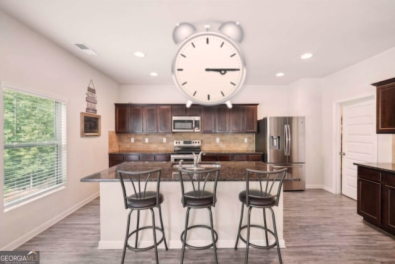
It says 3:15
